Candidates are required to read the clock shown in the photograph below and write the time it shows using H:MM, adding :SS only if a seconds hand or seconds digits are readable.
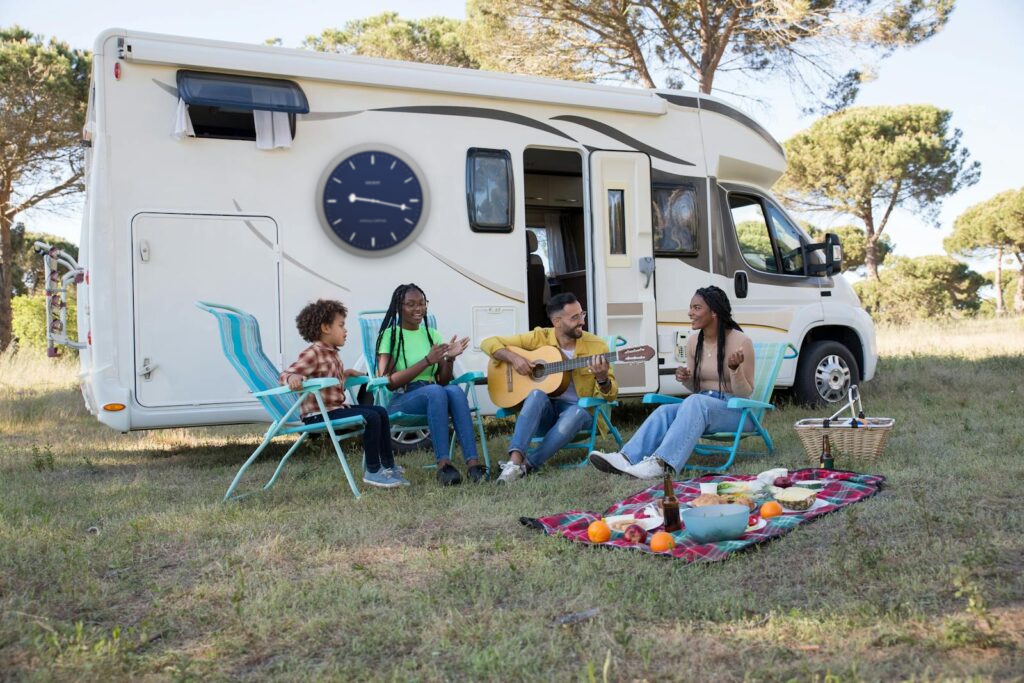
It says 9:17
